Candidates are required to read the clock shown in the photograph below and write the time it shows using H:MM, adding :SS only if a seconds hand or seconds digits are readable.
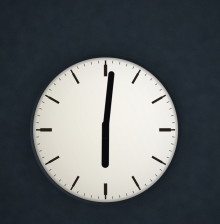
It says 6:01
